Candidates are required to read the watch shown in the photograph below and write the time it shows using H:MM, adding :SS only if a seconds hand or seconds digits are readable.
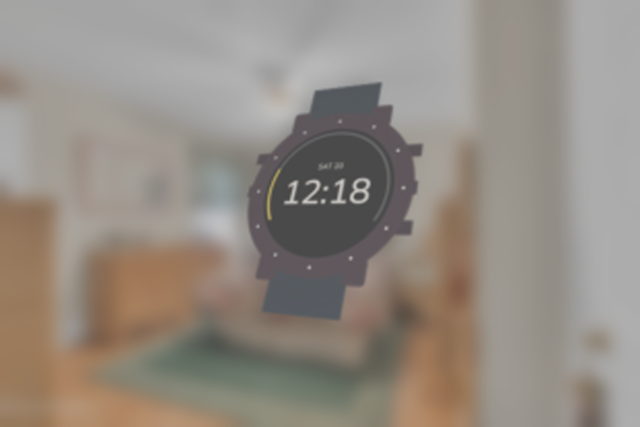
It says 12:18
